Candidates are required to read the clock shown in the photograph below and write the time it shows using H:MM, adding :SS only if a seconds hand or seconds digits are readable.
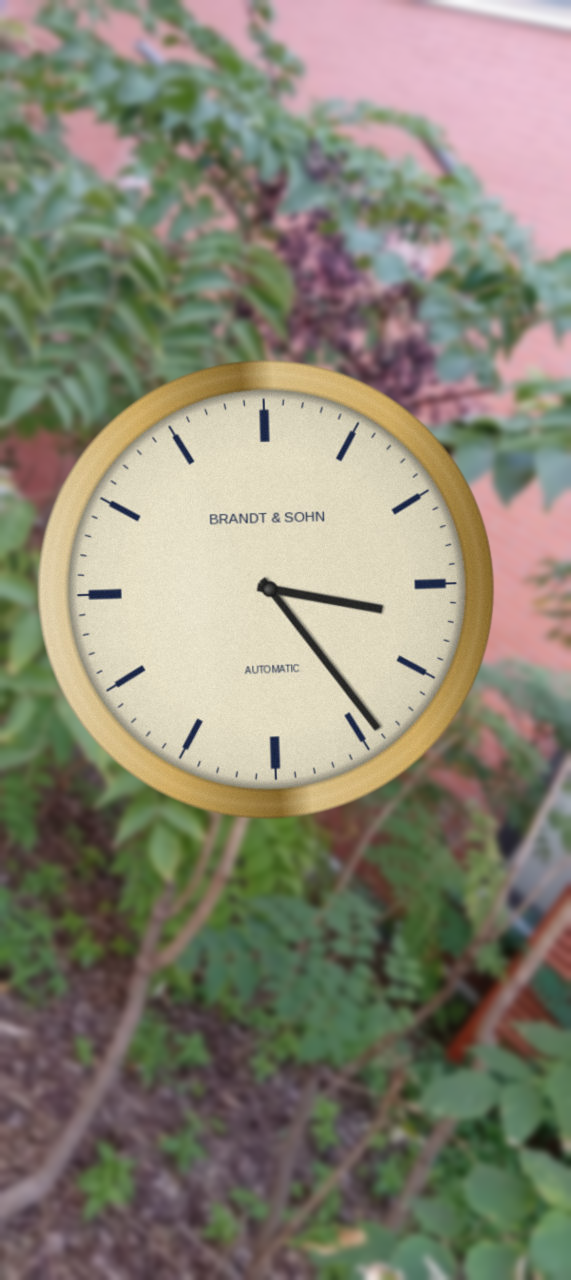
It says 3:24
